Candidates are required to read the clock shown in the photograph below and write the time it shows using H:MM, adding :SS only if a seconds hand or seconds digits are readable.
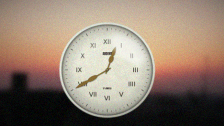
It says 12:40
